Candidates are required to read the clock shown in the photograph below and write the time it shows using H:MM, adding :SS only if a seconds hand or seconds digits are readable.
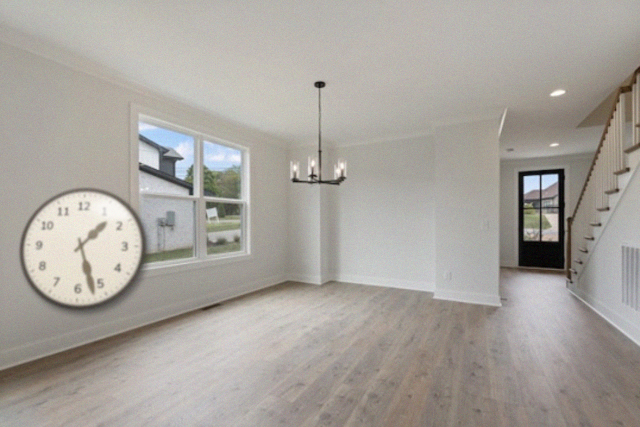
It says 1:27
